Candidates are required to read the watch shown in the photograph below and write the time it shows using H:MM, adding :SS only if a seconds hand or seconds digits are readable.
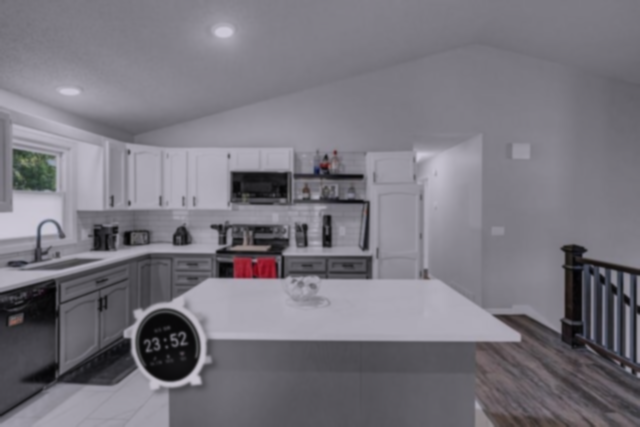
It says 23:52
